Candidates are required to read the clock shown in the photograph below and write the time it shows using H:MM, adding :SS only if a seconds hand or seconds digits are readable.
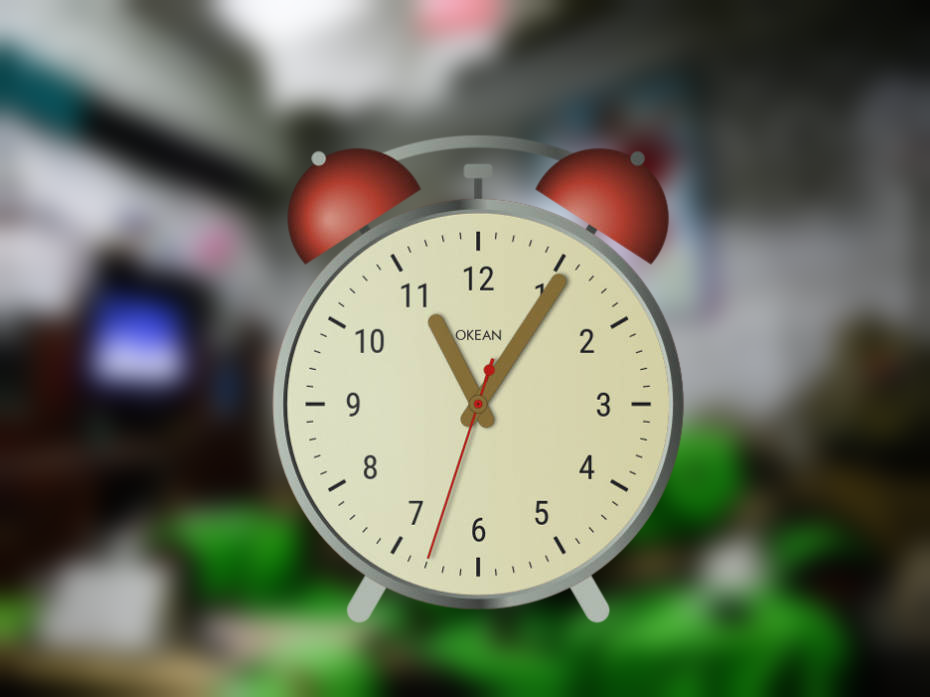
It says 11:05:33
